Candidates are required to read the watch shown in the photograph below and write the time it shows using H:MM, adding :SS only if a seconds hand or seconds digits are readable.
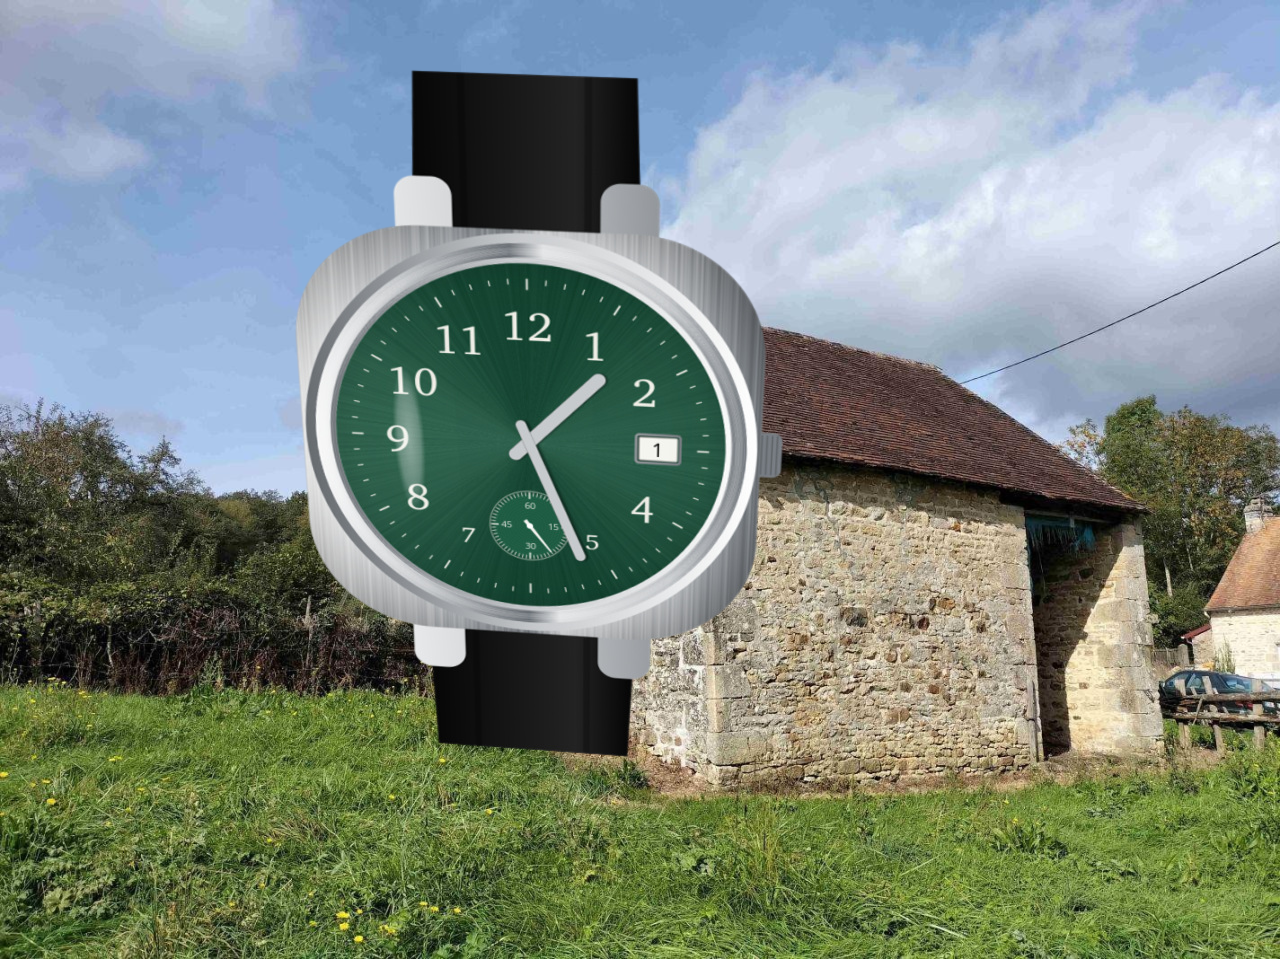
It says 1:26:24
